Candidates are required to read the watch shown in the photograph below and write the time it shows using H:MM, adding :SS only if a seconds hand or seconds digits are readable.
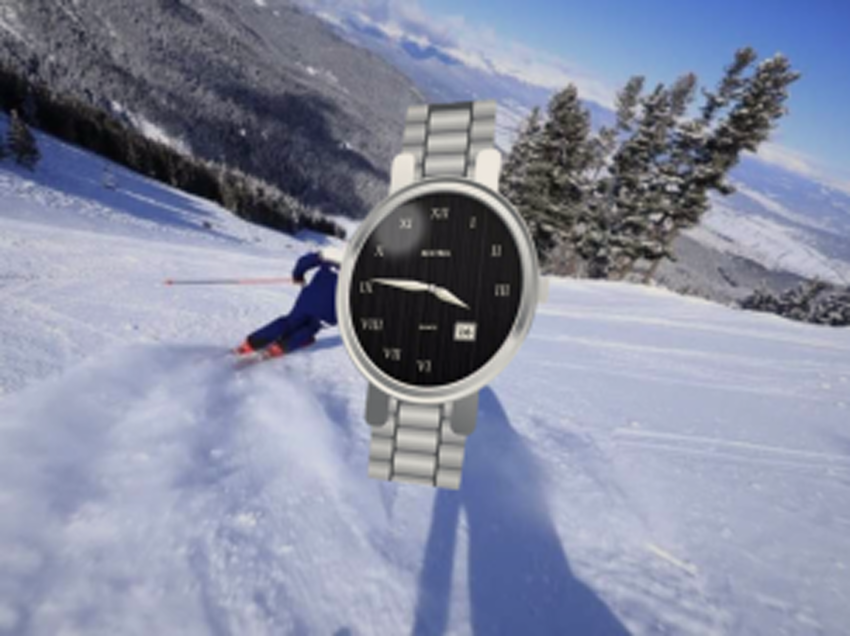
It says 3:46
